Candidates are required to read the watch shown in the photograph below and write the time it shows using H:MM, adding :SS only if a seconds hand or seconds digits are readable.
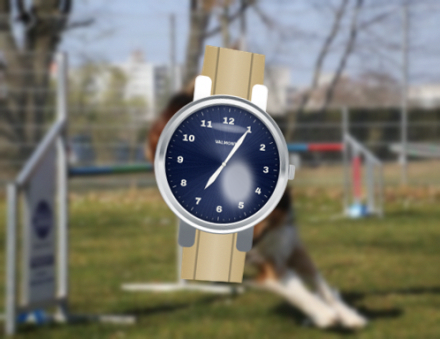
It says 7:05
